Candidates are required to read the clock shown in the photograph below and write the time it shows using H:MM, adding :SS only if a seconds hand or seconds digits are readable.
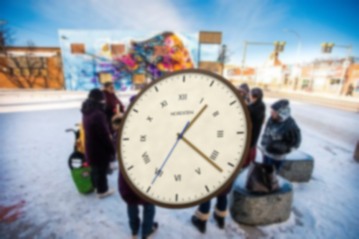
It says 1:21:35
